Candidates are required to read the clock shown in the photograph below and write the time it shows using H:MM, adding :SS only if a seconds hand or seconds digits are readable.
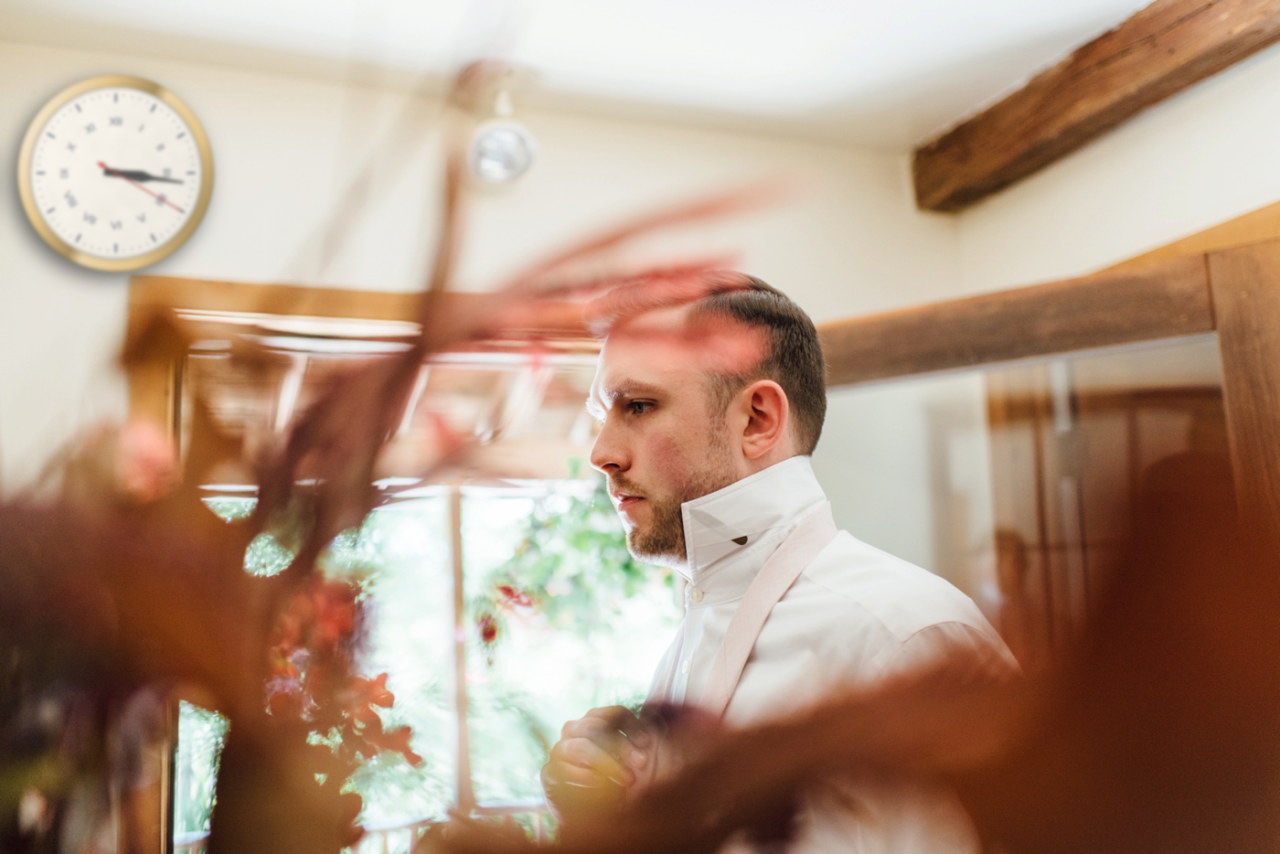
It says 3:16:20
